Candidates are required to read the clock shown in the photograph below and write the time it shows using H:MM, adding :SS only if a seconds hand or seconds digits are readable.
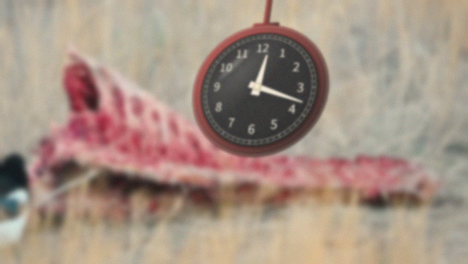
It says 12:18
